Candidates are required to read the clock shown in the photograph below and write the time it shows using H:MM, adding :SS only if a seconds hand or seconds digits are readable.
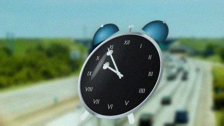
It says 9:54
